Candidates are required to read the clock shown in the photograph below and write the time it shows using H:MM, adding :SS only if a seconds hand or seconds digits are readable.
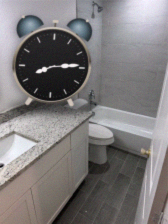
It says 8:14
